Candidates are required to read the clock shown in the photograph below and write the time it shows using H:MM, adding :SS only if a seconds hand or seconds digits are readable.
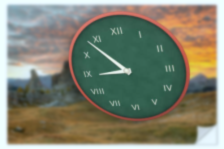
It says 8:53
